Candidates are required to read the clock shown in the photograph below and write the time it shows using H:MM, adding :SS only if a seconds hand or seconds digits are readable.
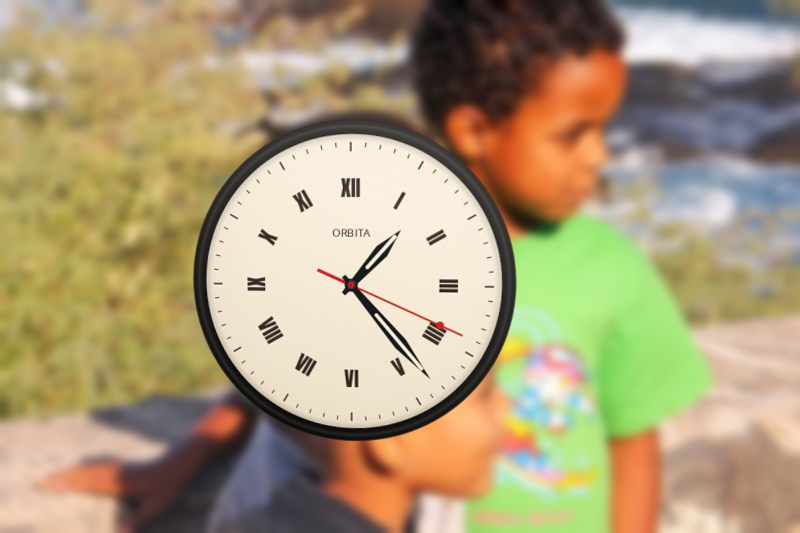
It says 1:23:19
